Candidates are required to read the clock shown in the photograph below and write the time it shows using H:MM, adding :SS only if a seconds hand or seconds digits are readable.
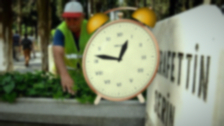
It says 12:47
